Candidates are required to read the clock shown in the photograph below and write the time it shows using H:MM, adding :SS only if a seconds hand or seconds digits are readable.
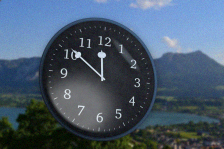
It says 11:51
